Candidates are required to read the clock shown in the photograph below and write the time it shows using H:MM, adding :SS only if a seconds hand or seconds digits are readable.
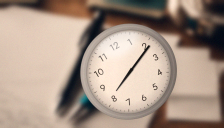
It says 8:11
